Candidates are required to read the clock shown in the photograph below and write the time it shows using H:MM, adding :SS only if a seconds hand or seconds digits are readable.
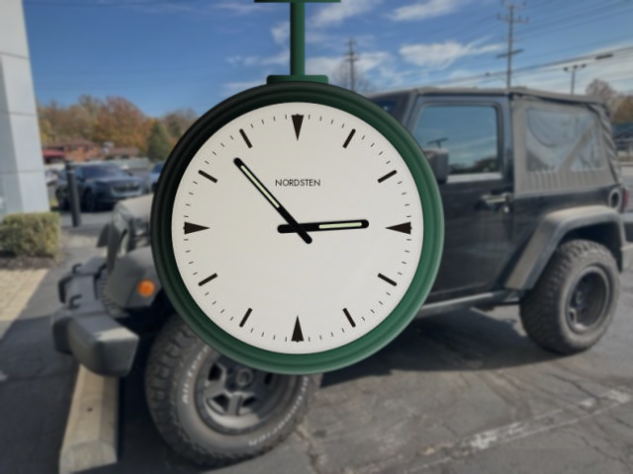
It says 2:53
